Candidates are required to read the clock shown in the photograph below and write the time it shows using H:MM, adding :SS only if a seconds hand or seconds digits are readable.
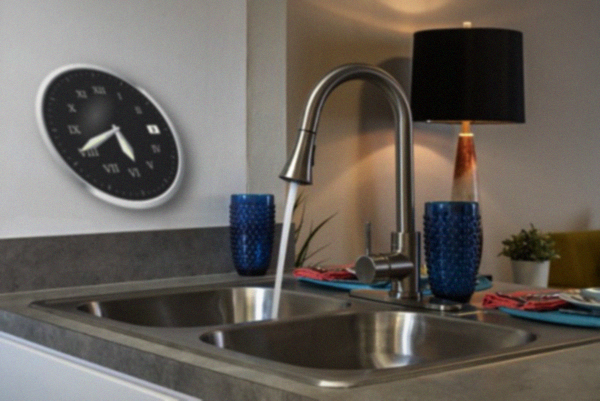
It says 5:41
